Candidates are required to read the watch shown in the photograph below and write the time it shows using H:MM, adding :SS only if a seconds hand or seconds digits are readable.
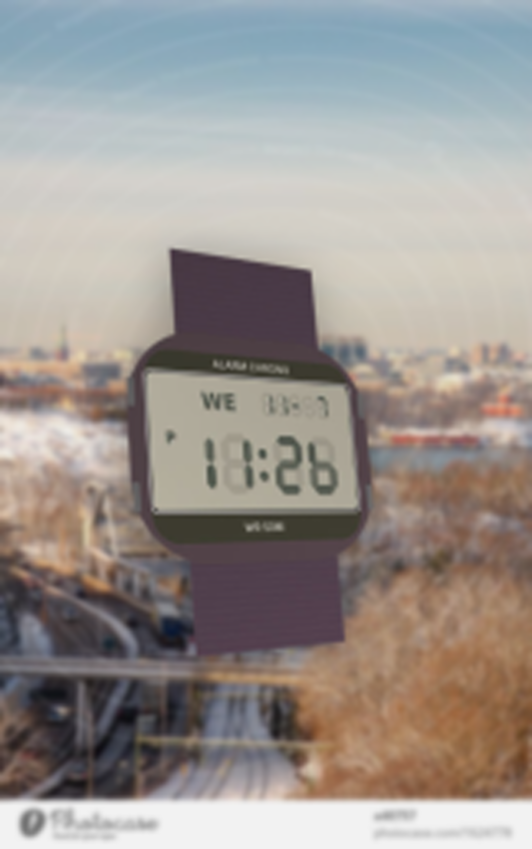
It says 11:26
